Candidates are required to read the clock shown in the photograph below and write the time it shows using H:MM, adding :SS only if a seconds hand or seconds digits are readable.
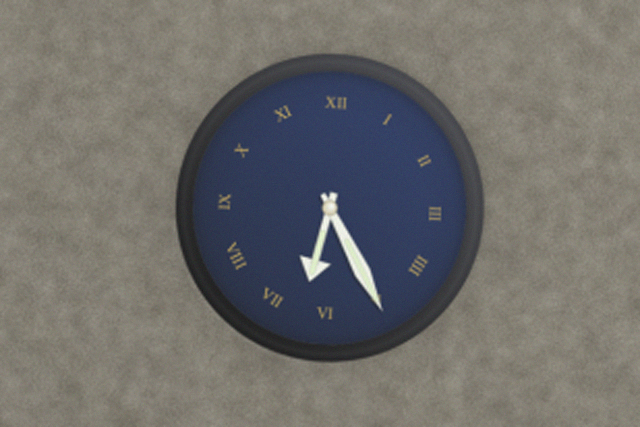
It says 6:25
